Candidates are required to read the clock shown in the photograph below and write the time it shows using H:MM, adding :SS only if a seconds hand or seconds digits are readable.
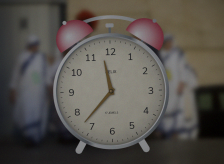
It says 11:37
